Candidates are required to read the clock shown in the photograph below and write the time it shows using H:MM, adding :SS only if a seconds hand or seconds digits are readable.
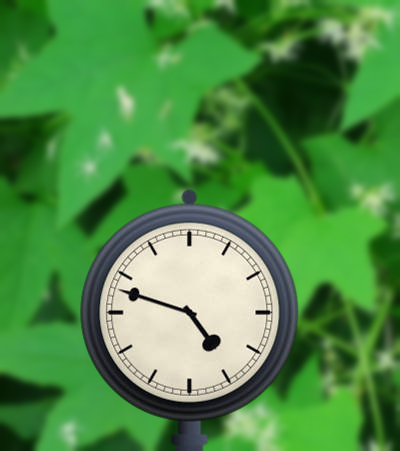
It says 4:48
